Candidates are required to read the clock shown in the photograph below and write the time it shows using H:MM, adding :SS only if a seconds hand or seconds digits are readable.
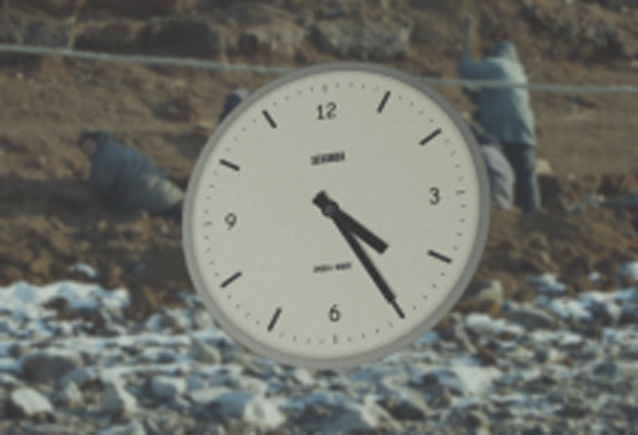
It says 4:25
